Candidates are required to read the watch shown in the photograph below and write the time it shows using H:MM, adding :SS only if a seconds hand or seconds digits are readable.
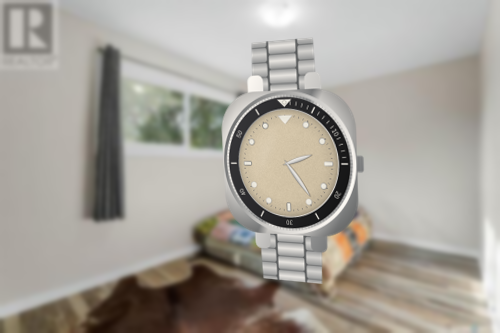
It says 2:24
